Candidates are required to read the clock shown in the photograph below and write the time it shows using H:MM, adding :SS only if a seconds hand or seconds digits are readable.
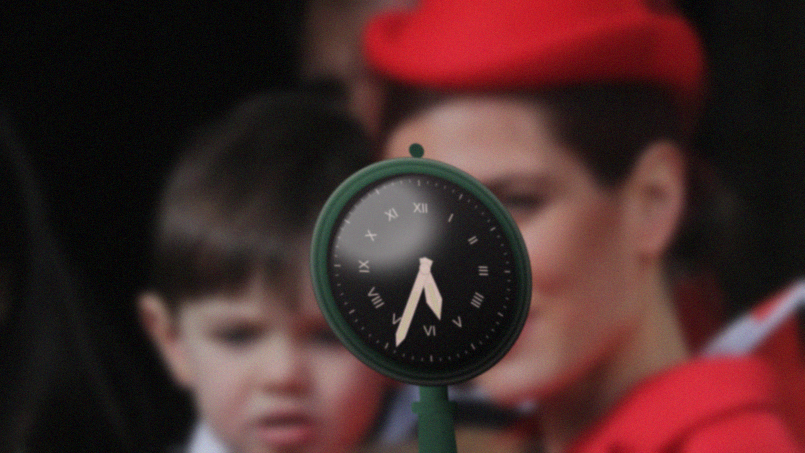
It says 5:34
